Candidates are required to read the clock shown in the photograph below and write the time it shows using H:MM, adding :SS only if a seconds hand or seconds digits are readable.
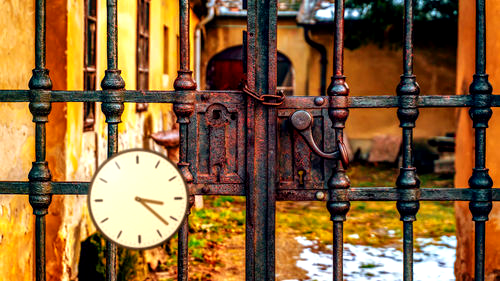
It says 3:22
